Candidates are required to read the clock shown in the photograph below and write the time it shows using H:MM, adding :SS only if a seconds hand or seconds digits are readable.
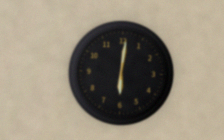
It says 6:01
